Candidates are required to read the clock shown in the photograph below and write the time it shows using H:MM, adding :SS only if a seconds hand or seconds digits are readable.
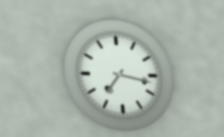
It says 7:17
